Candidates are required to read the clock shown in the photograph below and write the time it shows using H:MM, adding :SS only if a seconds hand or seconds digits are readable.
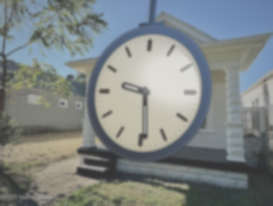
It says 9:29
